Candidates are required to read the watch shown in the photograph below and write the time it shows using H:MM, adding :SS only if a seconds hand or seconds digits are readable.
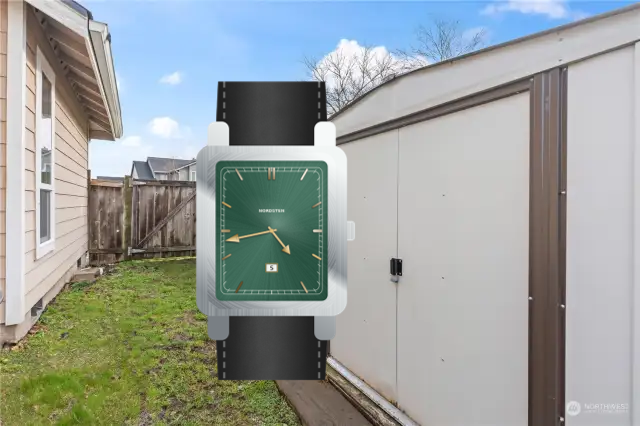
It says 4:43
